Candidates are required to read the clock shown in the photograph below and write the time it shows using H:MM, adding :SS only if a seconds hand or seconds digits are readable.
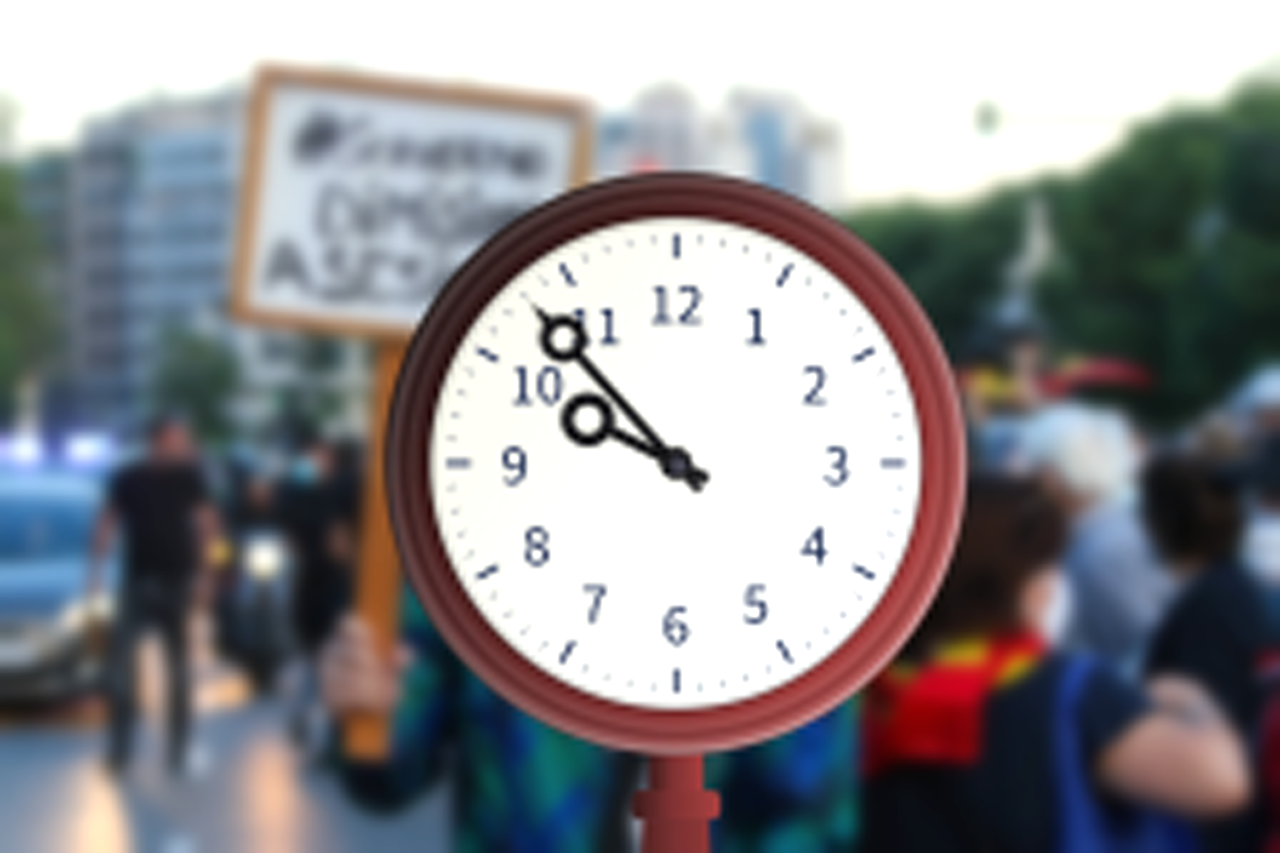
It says 9:53
